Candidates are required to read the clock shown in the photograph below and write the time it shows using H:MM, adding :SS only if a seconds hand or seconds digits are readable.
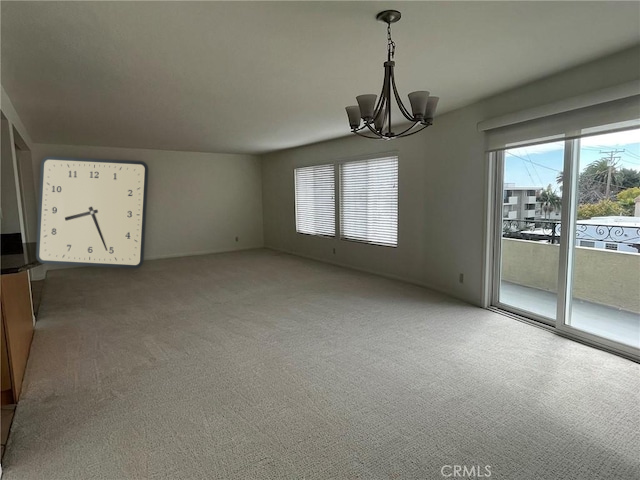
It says 8:26
